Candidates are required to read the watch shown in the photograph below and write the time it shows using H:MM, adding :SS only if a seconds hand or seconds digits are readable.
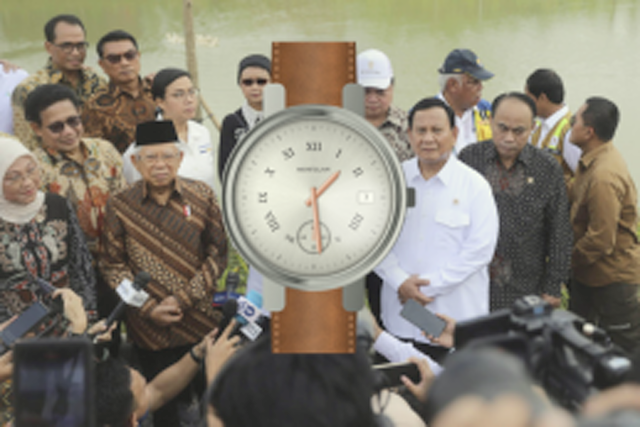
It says 1:29
